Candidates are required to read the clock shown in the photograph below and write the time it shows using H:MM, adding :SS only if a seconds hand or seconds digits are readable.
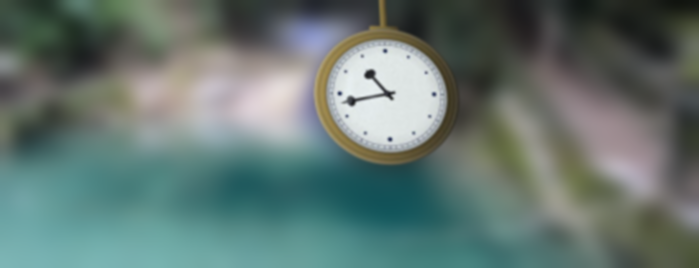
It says 10:43
